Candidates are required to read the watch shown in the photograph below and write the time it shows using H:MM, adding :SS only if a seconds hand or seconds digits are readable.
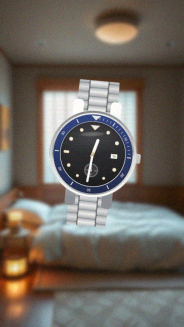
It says 12:31
